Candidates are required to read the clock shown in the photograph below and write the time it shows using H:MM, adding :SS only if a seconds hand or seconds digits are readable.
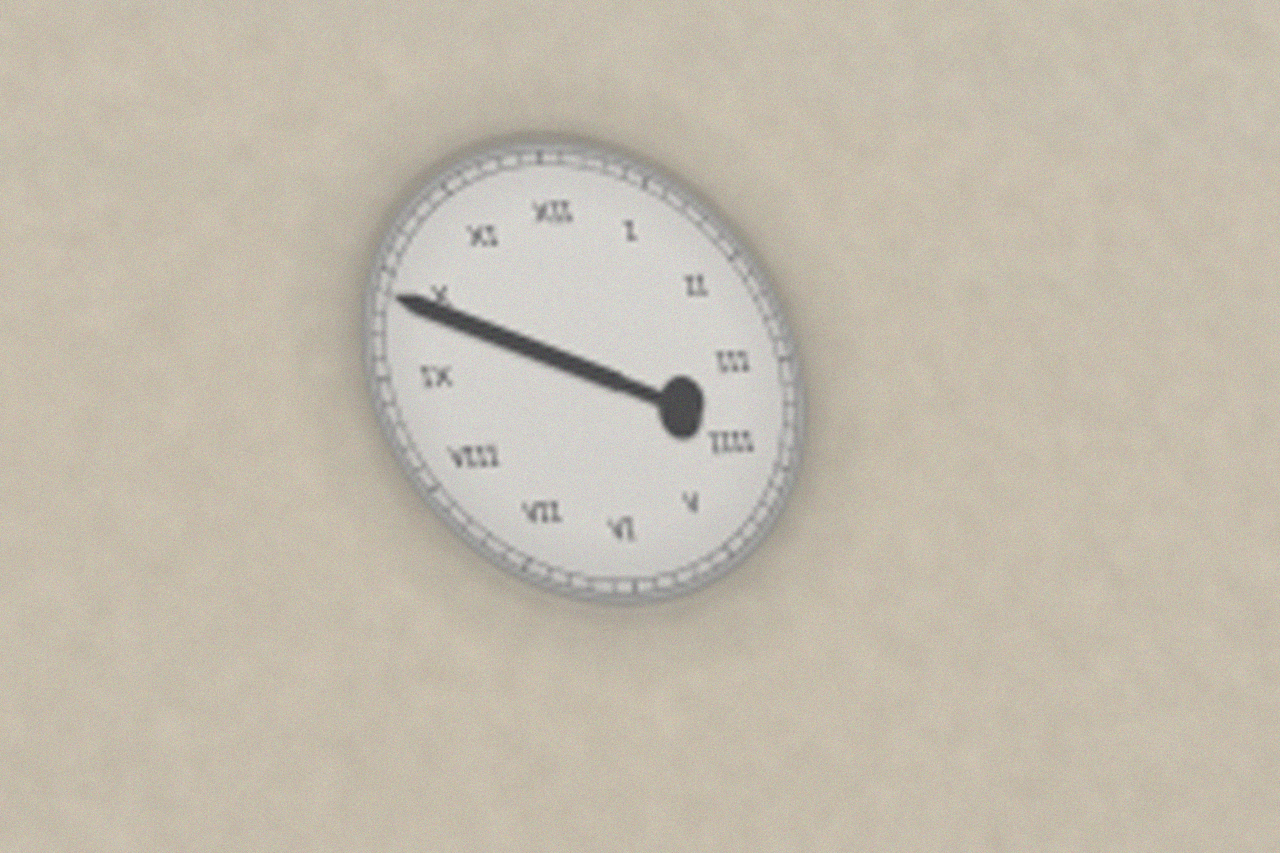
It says 3:49
